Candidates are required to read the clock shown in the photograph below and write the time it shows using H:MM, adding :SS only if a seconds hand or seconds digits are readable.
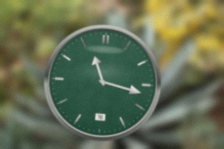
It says 11:17
